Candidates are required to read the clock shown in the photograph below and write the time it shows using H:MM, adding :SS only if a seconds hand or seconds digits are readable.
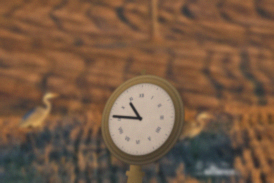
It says 10:46
